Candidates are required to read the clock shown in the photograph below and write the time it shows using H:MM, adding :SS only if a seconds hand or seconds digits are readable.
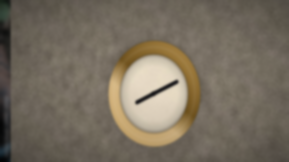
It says 8:11
